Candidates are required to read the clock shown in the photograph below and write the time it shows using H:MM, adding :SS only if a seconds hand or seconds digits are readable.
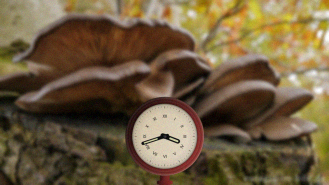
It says 3:42
